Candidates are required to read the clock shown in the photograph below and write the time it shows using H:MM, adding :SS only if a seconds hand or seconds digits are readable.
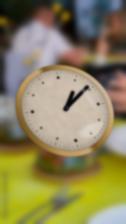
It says 1:09
